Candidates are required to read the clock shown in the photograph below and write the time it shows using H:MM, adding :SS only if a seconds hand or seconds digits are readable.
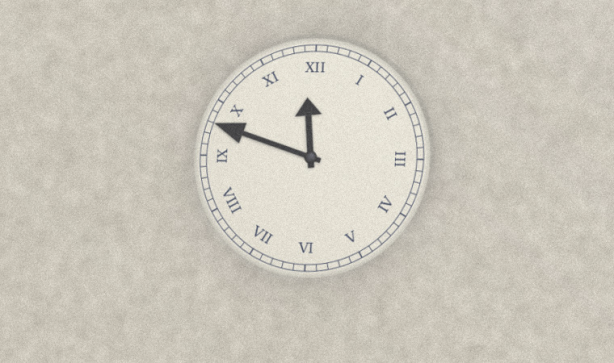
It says 11:48
